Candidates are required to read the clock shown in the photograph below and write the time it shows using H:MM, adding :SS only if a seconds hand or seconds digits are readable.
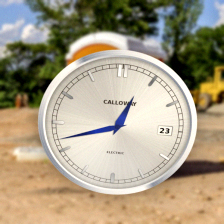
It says 12:42
